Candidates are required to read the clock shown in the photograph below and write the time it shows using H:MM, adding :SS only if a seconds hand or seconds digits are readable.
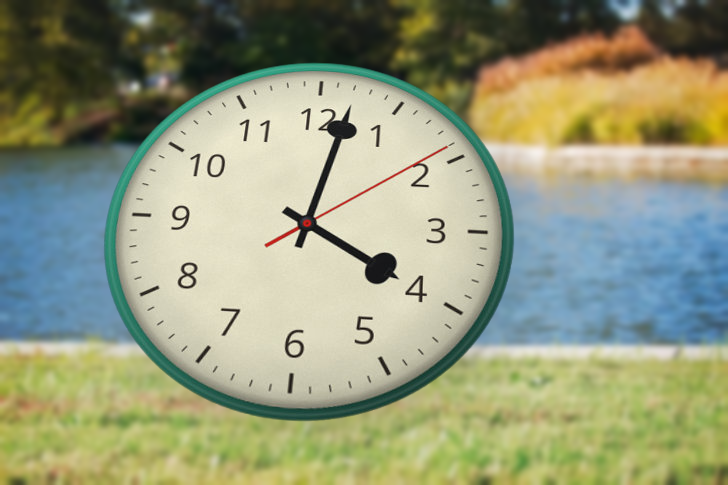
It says 4:02:09
